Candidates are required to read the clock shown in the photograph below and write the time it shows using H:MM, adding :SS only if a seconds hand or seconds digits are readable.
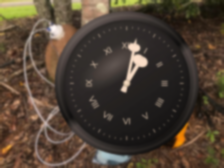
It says 1:02
